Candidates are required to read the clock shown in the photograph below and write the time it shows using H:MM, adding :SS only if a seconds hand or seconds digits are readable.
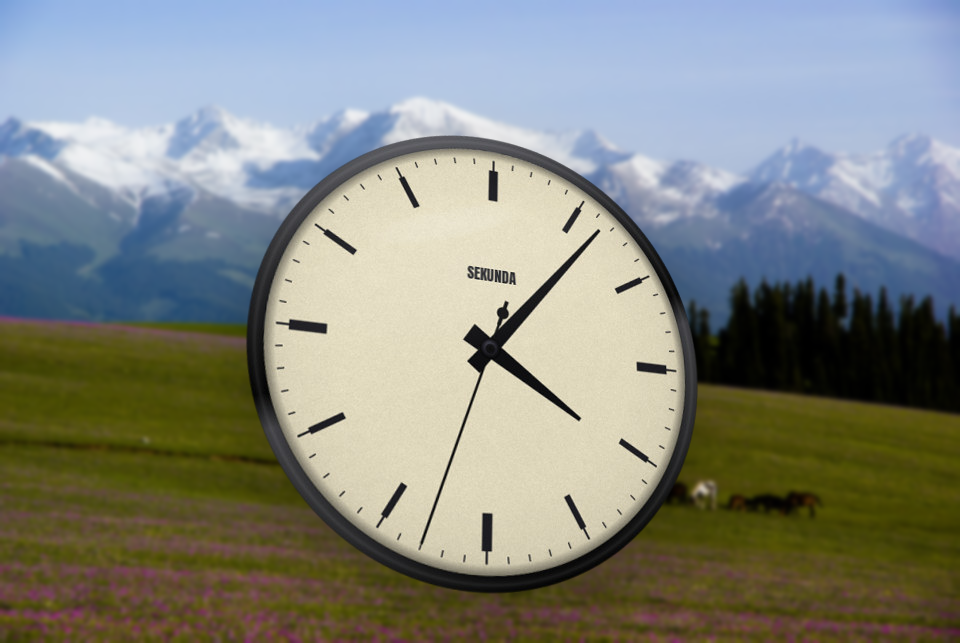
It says 4:06:33
